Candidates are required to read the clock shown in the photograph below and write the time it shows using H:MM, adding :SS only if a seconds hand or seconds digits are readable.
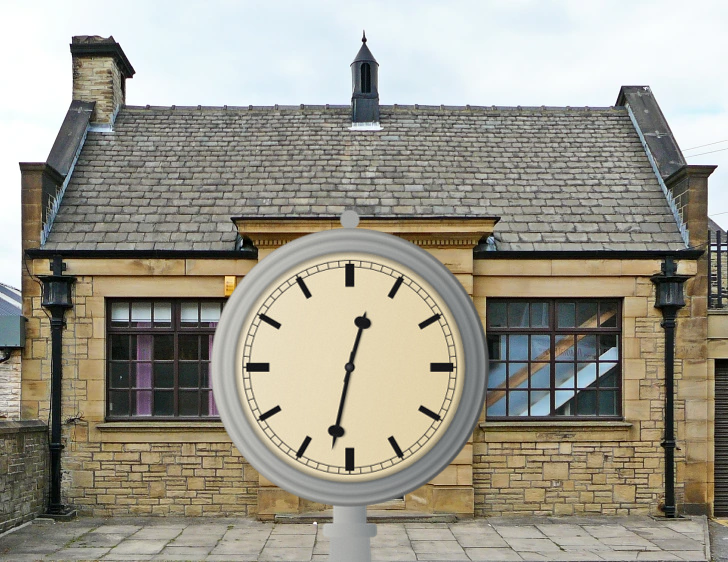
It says 12:32
